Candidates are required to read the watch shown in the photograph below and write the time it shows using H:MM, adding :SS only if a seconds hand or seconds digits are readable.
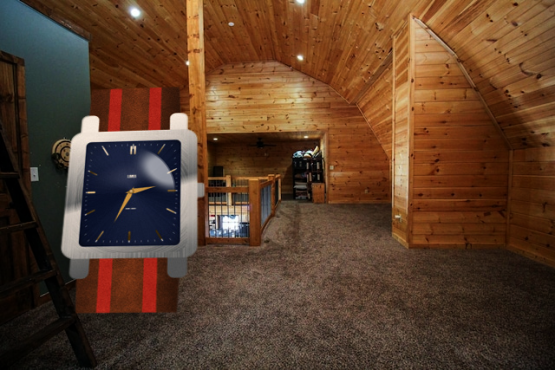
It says 2:34
